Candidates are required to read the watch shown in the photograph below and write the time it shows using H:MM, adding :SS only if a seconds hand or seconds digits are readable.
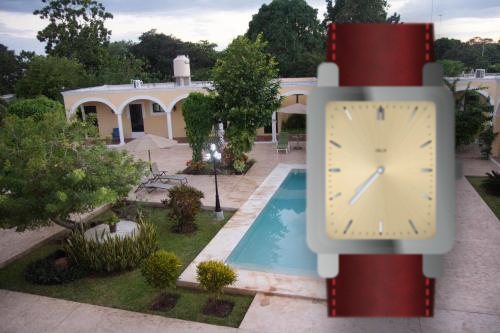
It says 7:37
